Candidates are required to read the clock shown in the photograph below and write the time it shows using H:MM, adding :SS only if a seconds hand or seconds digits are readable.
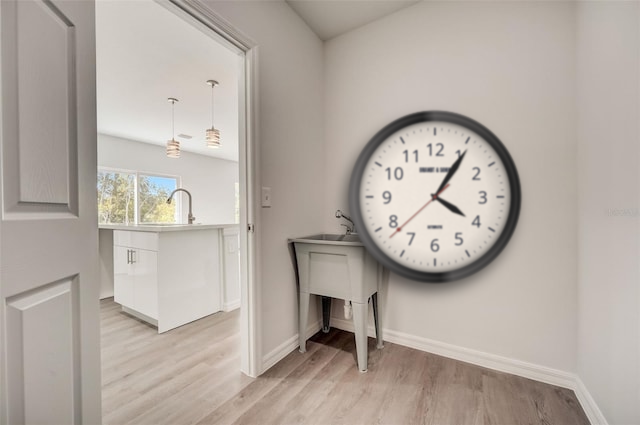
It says 4:05:38
